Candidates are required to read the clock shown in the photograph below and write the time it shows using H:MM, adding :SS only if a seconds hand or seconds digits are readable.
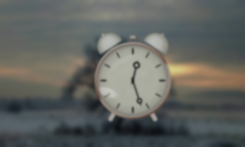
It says 12:27
